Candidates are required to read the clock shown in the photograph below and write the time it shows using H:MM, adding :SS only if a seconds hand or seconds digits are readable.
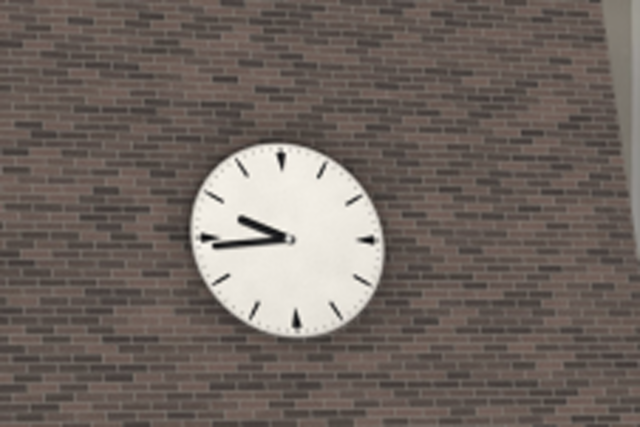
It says 9:44
